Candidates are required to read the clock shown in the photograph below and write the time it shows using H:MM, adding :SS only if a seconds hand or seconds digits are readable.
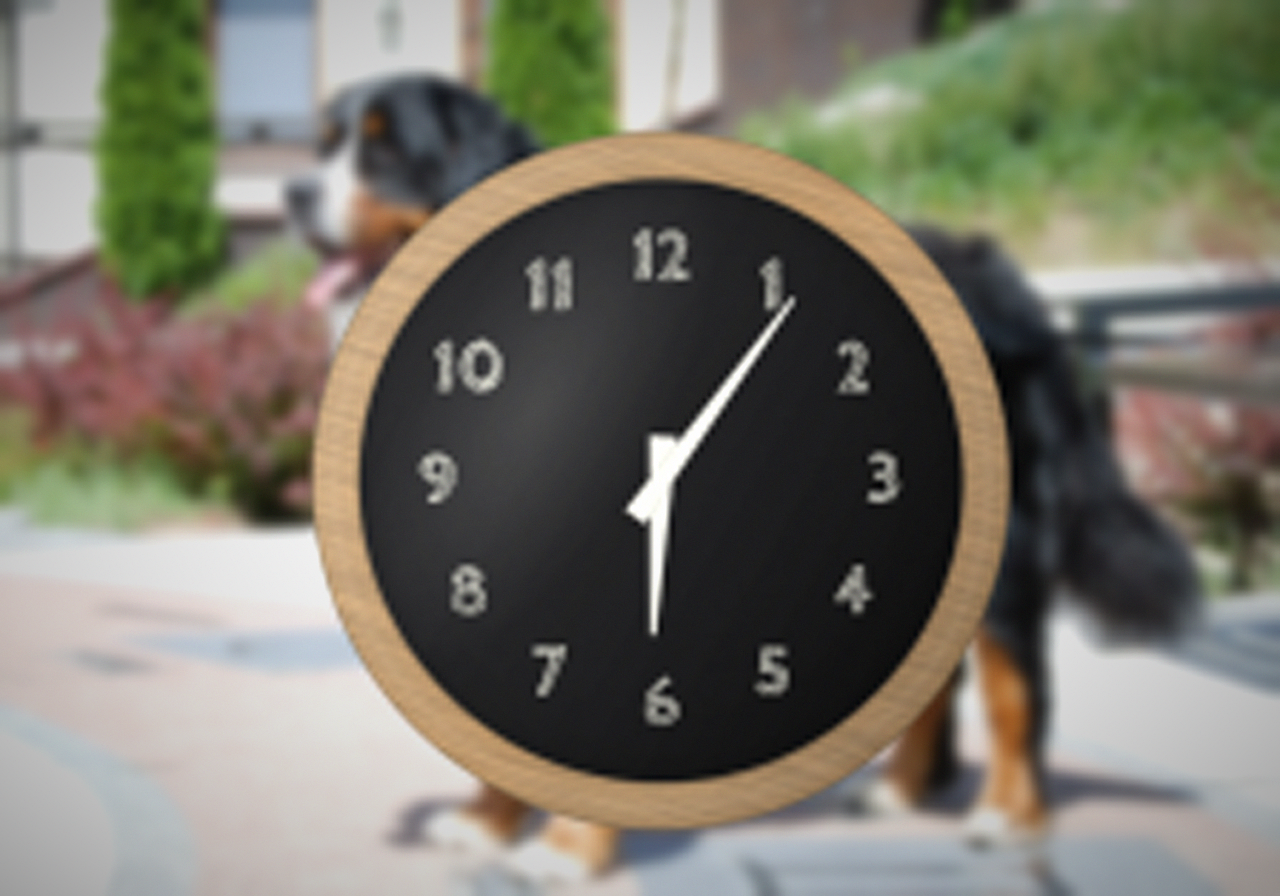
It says 6:06
